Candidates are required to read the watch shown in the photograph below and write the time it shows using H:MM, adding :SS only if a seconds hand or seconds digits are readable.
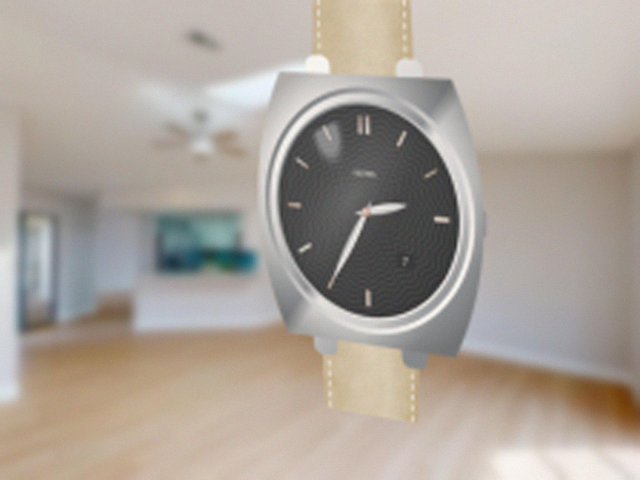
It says 2:35
